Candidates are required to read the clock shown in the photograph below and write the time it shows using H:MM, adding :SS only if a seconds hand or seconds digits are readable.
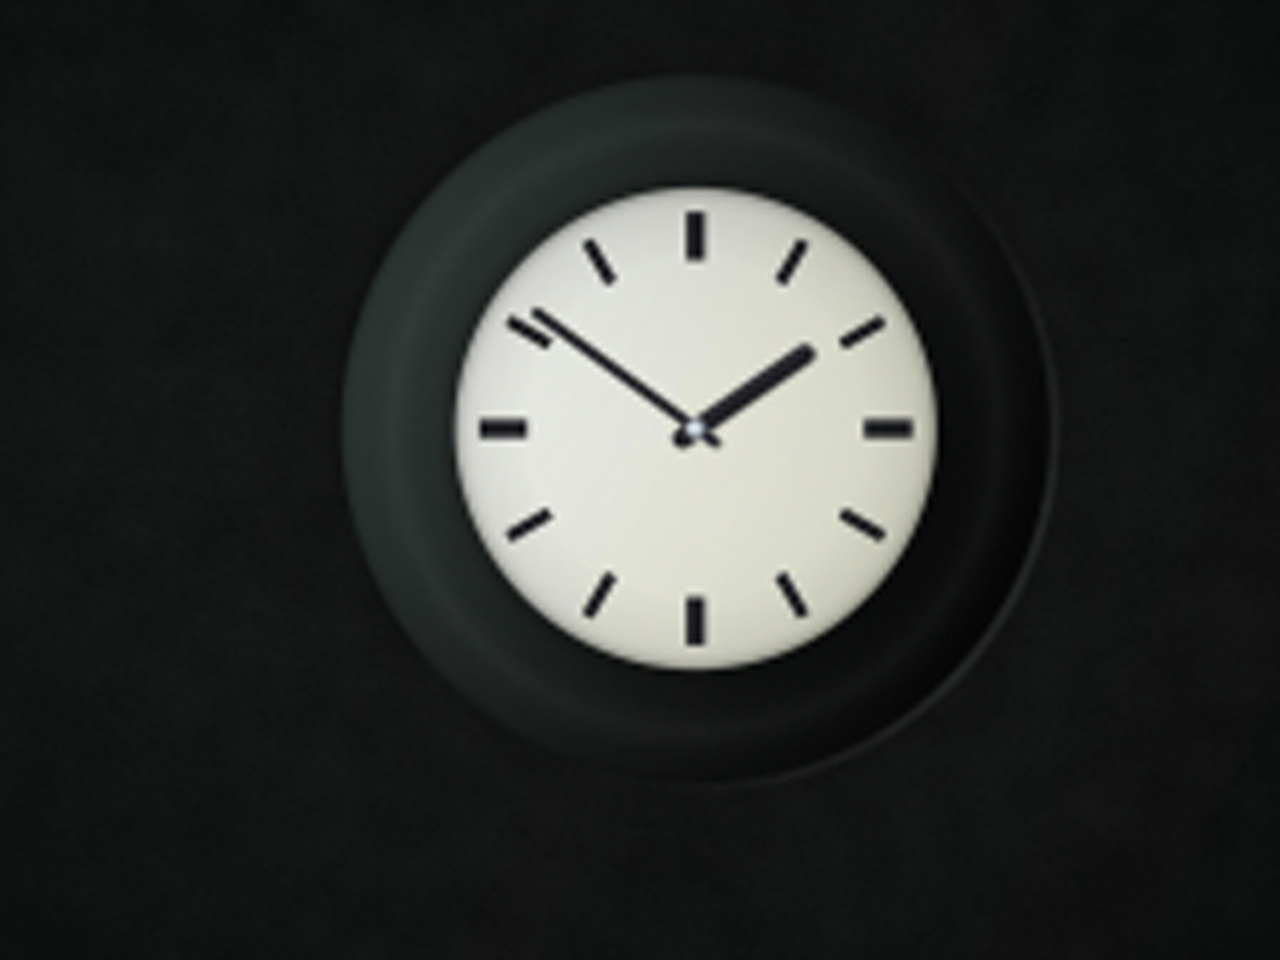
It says 1:51
